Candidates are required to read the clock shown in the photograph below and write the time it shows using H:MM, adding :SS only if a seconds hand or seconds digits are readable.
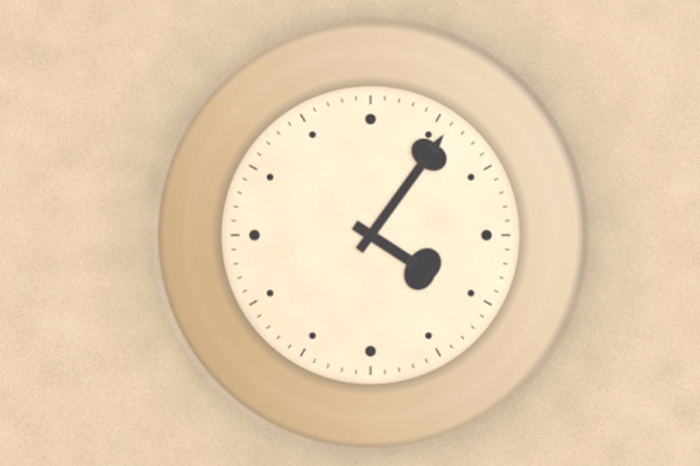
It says 4:06
